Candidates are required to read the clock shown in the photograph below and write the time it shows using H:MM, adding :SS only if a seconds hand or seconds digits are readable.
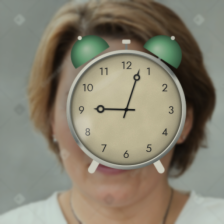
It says 9:03
